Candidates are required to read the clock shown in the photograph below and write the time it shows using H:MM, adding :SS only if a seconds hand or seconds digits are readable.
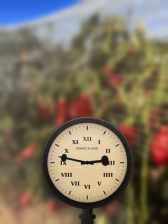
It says 2:47
